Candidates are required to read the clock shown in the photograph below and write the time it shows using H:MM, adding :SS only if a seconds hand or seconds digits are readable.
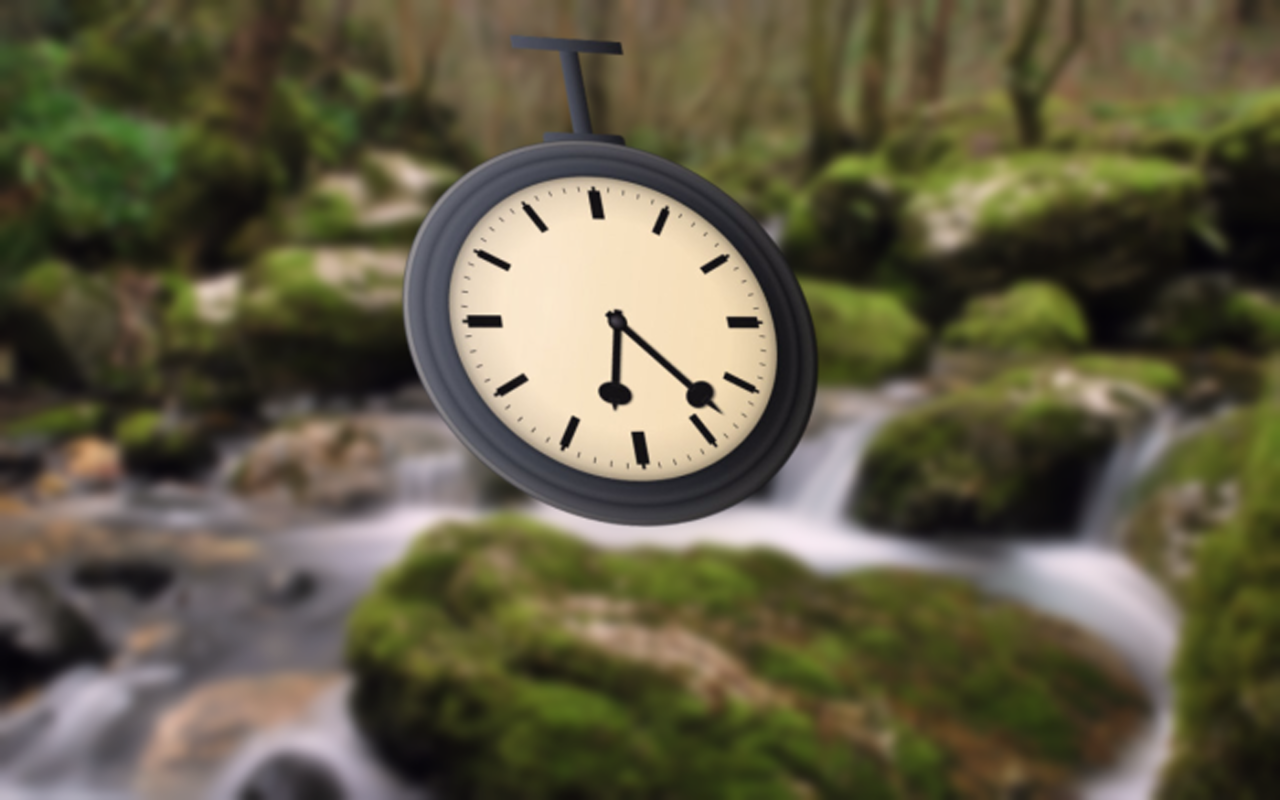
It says 6:23
